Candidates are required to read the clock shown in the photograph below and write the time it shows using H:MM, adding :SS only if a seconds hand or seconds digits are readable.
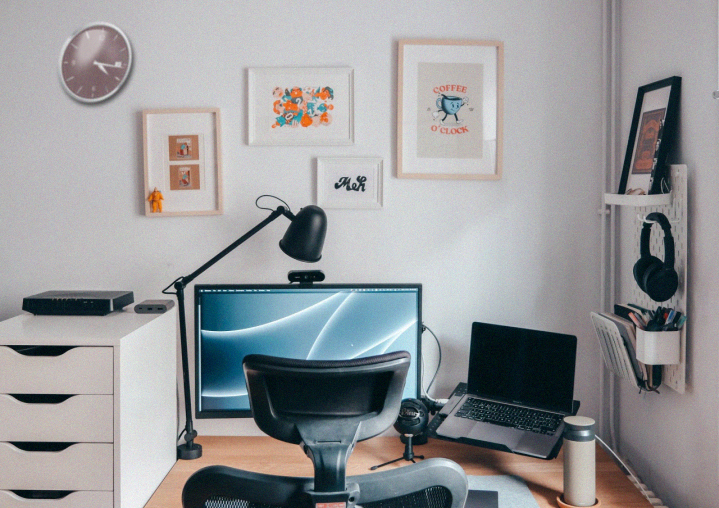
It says 4:16
